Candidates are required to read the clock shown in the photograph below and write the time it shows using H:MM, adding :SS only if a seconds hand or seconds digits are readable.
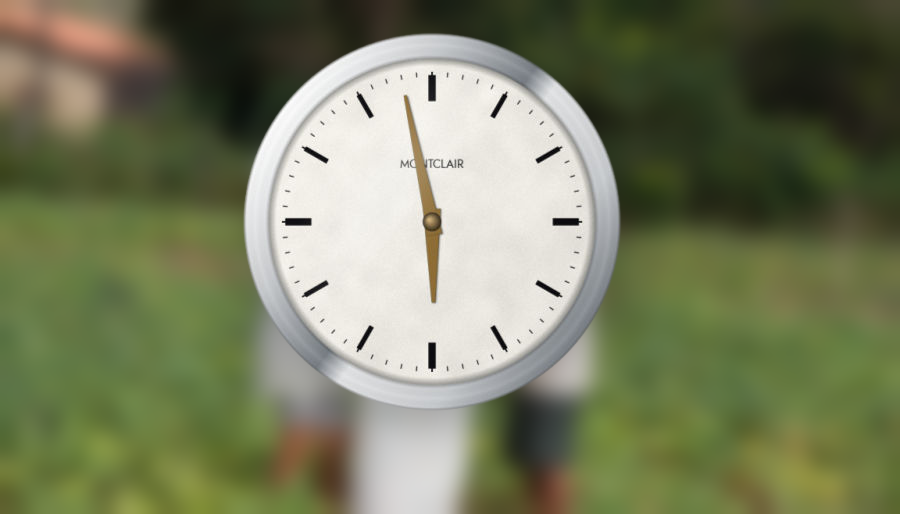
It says 5:58
